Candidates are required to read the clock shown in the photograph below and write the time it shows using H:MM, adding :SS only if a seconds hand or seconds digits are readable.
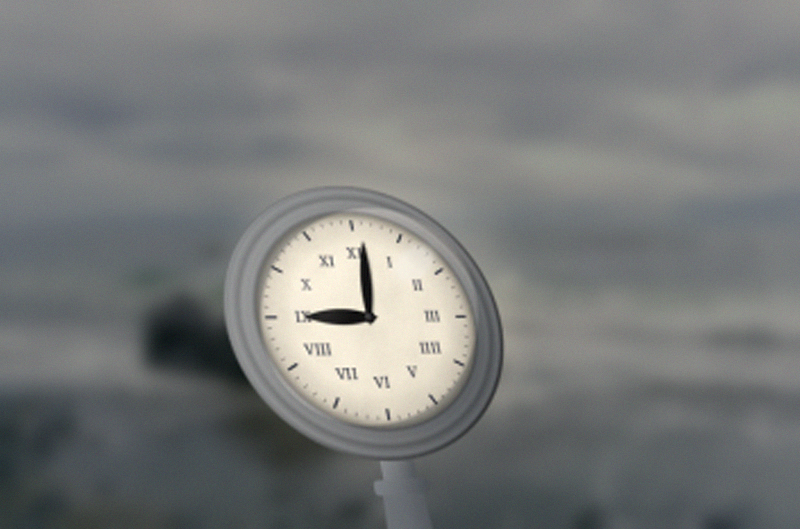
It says 9:01
